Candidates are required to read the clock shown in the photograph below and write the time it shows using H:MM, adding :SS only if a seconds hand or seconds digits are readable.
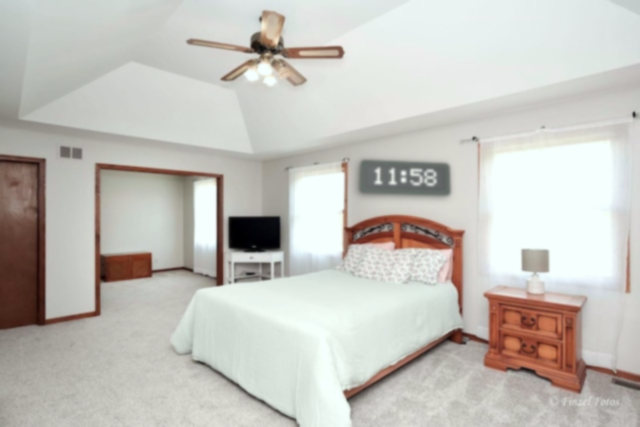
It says 11:58
